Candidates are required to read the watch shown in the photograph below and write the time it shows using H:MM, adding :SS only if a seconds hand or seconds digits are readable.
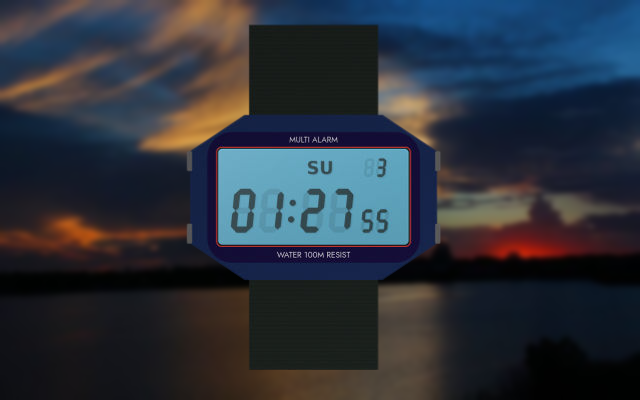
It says 1:27:55
